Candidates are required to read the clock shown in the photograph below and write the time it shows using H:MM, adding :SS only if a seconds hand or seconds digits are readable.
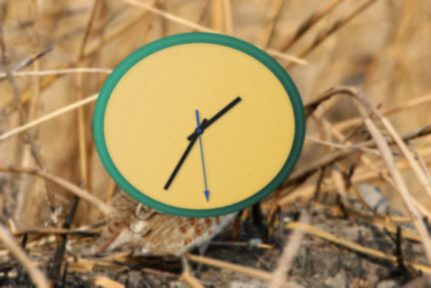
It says 1:34:29
